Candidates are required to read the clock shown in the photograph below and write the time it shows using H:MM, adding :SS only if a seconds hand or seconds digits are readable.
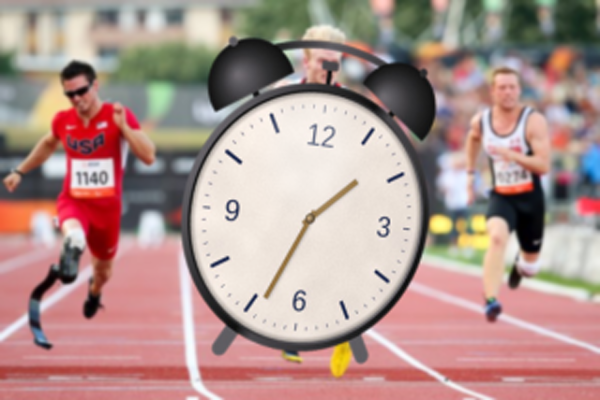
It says 1:34
